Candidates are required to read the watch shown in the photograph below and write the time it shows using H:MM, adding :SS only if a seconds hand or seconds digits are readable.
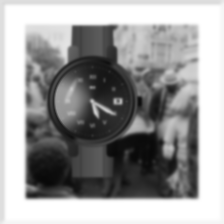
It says 5:20
